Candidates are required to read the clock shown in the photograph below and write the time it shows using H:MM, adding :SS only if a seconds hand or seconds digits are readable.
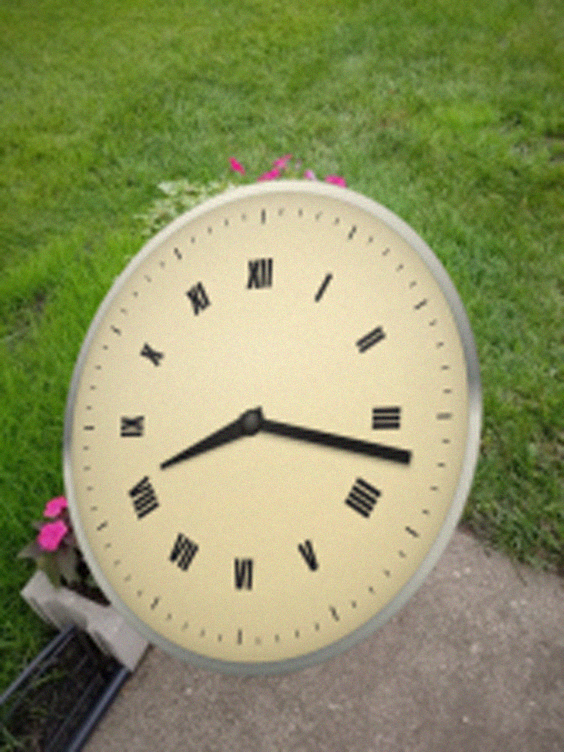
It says 8:17
